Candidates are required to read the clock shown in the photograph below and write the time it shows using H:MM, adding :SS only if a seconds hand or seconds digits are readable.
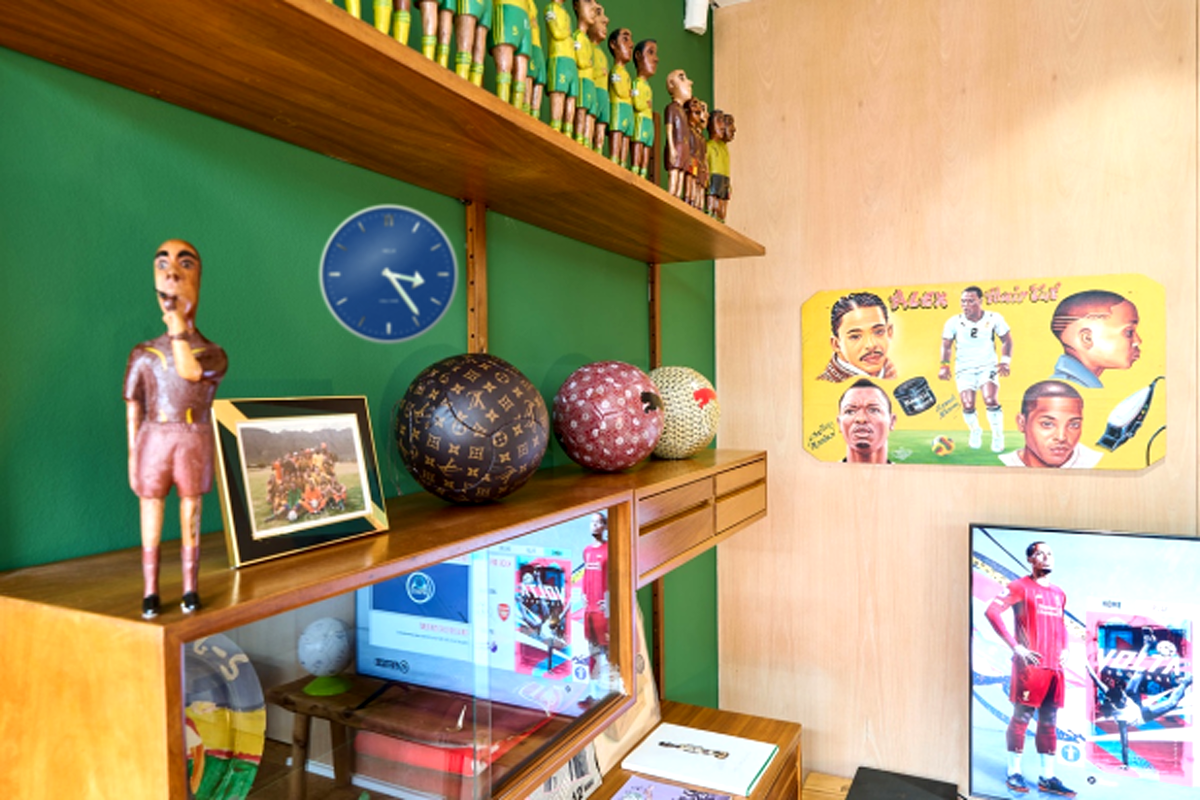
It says 3:24
